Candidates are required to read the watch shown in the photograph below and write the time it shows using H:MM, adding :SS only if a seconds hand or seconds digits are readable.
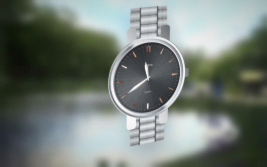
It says 11:40
